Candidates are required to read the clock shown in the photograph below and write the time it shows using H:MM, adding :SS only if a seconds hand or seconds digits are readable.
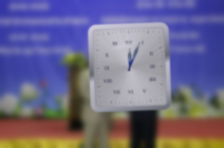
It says 12:04
